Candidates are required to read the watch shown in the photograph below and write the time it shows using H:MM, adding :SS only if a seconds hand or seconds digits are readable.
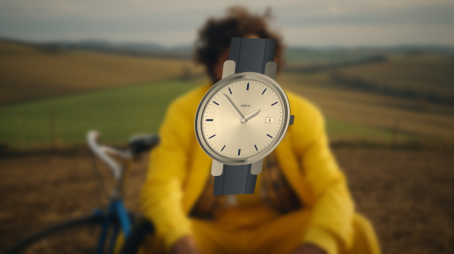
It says 1:53
